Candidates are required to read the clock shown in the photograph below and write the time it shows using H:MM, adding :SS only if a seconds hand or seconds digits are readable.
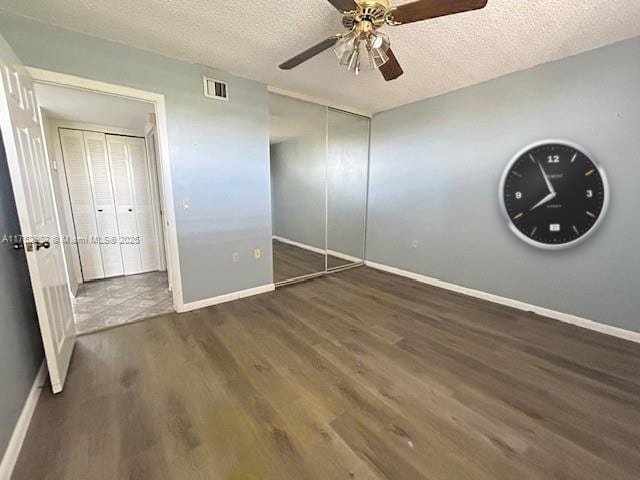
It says 7:56
